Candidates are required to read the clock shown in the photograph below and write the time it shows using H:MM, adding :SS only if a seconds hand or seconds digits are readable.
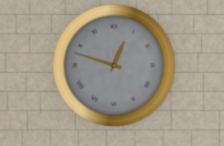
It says 12:48
